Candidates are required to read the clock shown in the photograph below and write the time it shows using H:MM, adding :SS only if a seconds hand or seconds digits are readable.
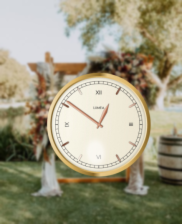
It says 12:51
